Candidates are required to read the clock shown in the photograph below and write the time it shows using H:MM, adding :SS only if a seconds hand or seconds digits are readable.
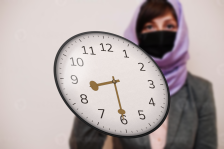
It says 8:30
